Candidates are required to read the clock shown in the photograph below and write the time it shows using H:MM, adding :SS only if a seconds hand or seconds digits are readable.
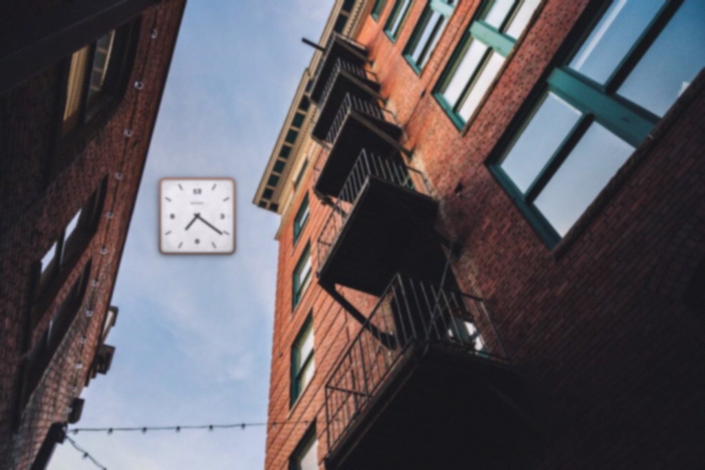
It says 7:21
